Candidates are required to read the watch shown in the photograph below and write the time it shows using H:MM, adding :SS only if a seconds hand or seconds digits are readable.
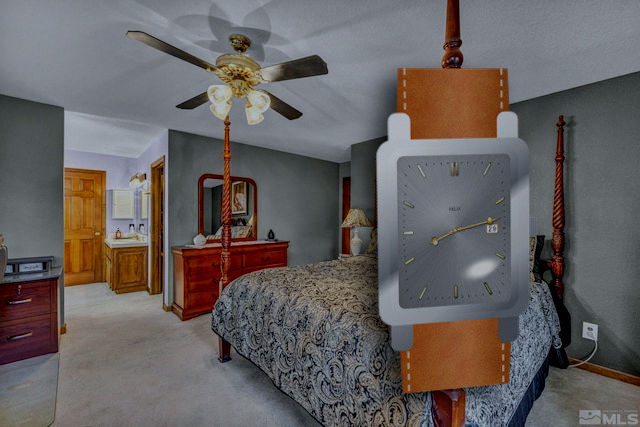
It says 8:13
